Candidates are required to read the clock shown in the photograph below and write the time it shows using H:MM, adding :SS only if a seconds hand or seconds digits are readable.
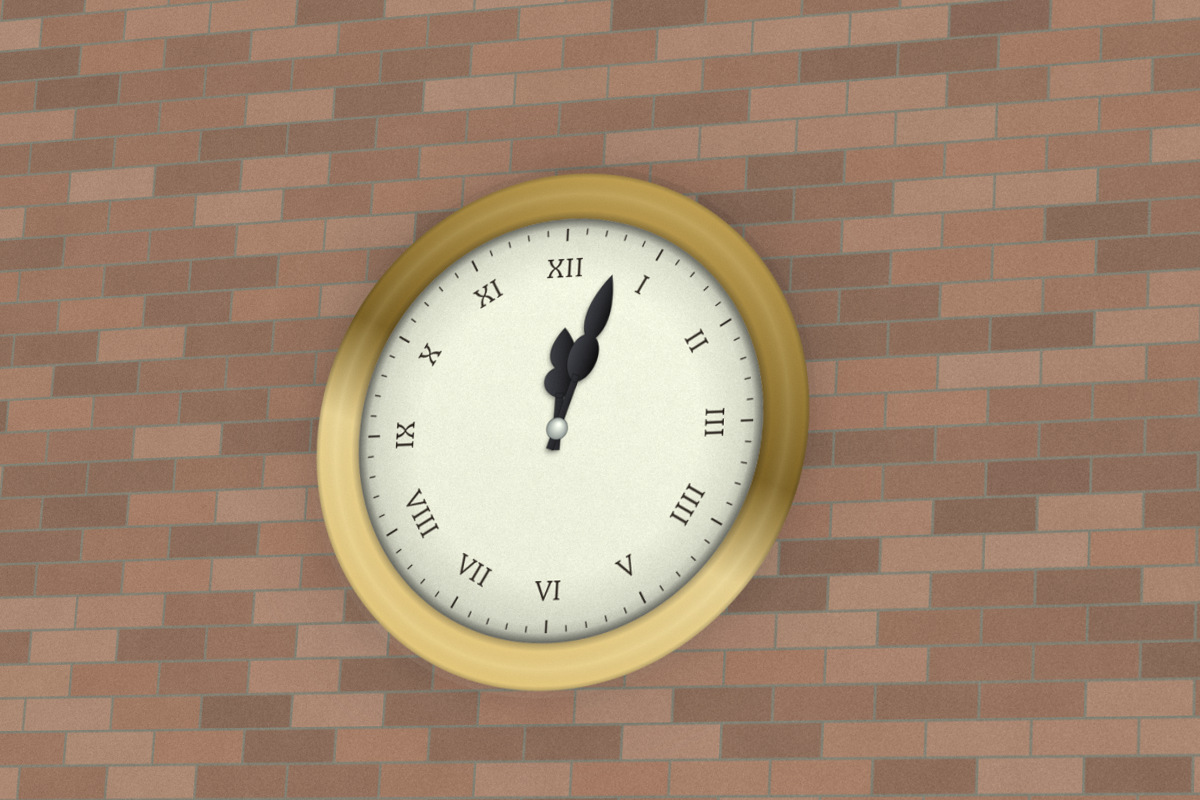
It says 12:03
